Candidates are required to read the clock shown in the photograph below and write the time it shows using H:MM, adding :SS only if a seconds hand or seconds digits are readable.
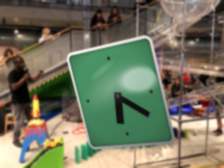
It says 6:21
